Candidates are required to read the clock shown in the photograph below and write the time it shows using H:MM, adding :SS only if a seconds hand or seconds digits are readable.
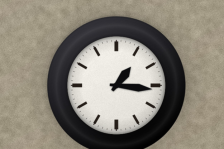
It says 1:16
